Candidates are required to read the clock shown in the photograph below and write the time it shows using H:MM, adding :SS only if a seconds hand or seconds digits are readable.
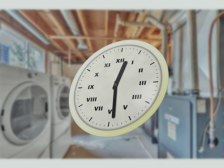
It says 12:29
